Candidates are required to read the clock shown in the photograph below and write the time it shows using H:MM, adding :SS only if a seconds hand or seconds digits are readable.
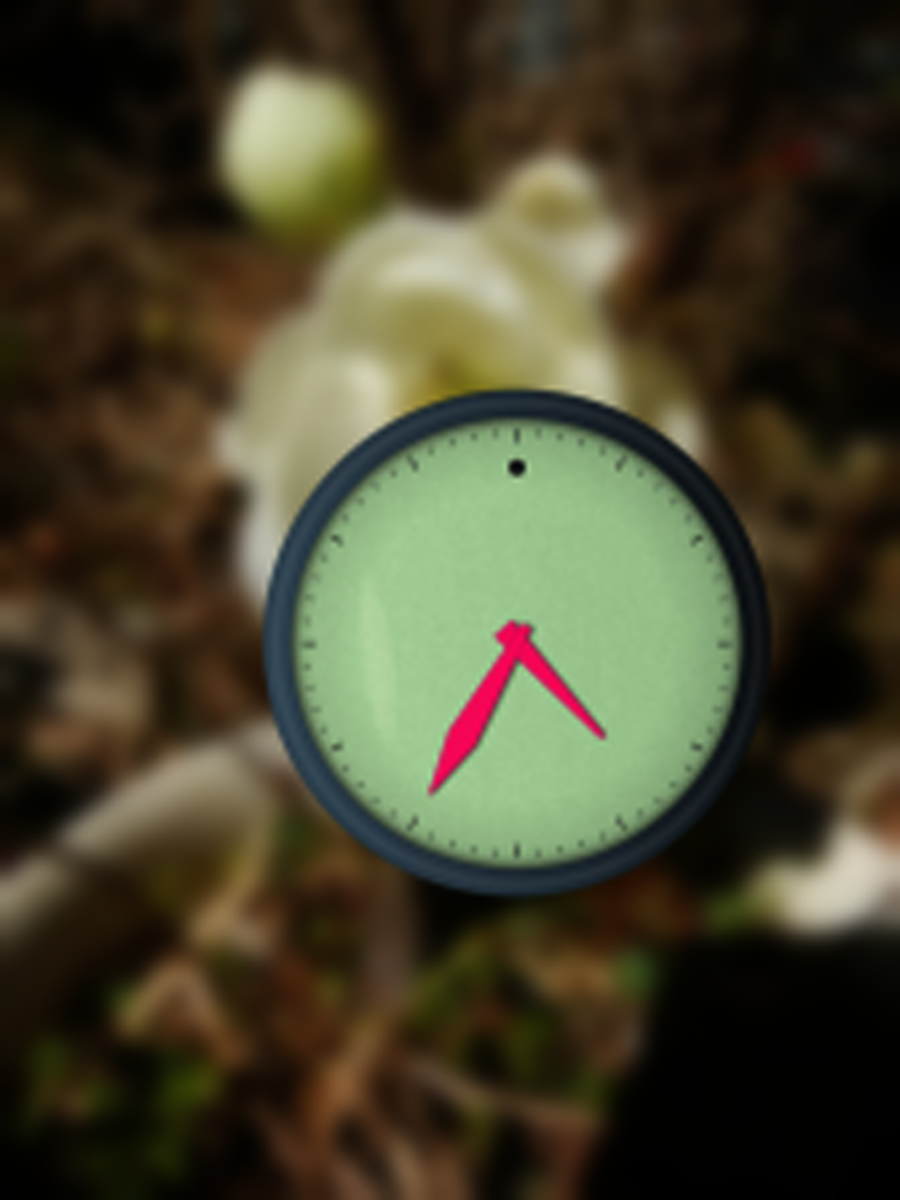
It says 4:35
